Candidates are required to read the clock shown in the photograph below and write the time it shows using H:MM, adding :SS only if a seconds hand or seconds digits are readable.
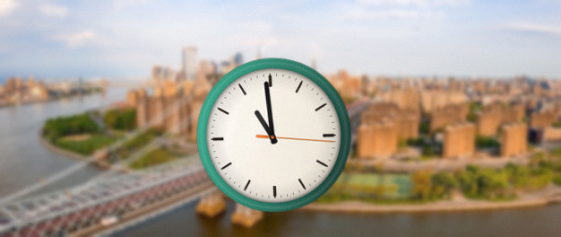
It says 10:59:16
